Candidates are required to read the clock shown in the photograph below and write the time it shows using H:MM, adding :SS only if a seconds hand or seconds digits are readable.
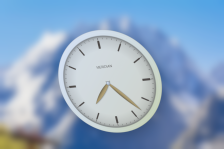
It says 7:23
